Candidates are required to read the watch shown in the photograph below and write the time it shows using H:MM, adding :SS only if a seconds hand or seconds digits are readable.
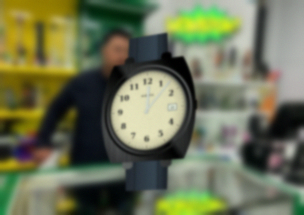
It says 12:07
